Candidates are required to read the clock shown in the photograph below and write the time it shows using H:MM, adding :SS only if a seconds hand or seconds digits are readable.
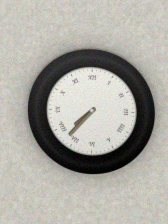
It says 7:37
